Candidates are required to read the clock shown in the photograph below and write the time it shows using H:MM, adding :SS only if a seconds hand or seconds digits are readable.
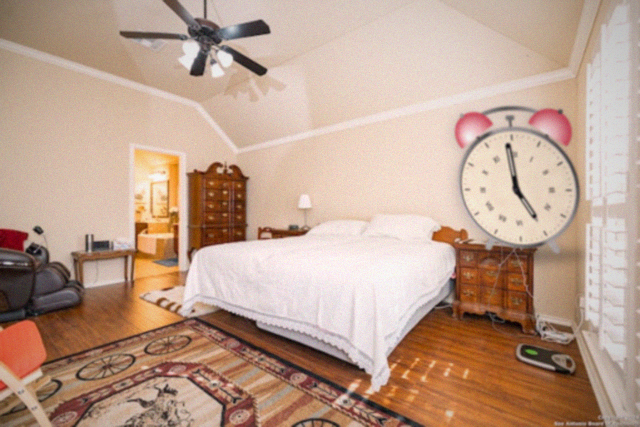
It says 4:59
